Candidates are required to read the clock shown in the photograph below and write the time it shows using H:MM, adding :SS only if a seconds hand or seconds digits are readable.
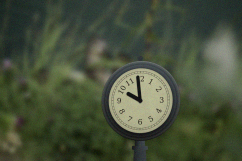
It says 9:59
